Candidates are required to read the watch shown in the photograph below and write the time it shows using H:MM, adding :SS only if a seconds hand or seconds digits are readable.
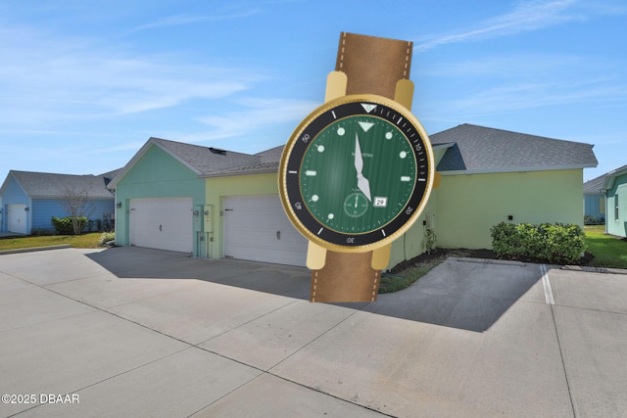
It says 4:58
